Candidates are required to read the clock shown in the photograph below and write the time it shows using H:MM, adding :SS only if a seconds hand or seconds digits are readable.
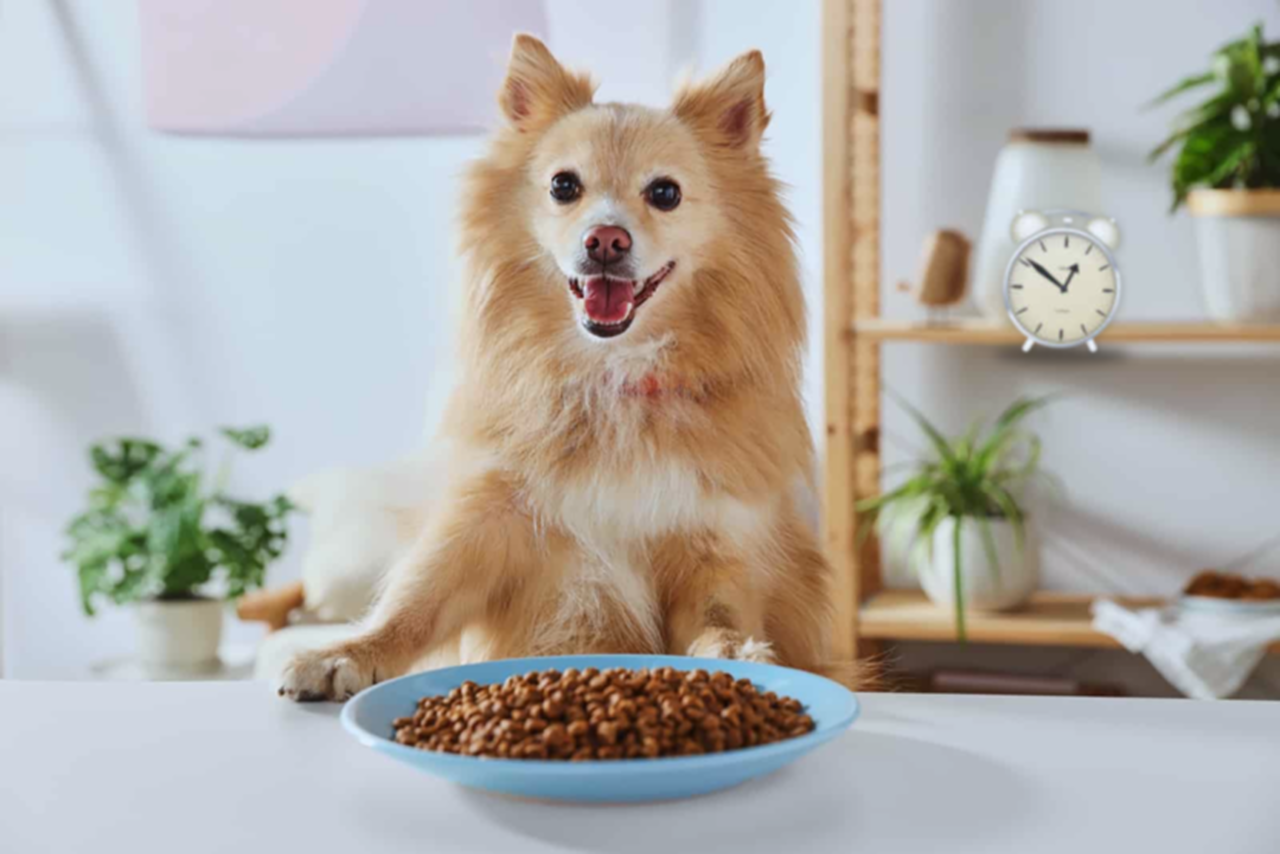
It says 12:51
